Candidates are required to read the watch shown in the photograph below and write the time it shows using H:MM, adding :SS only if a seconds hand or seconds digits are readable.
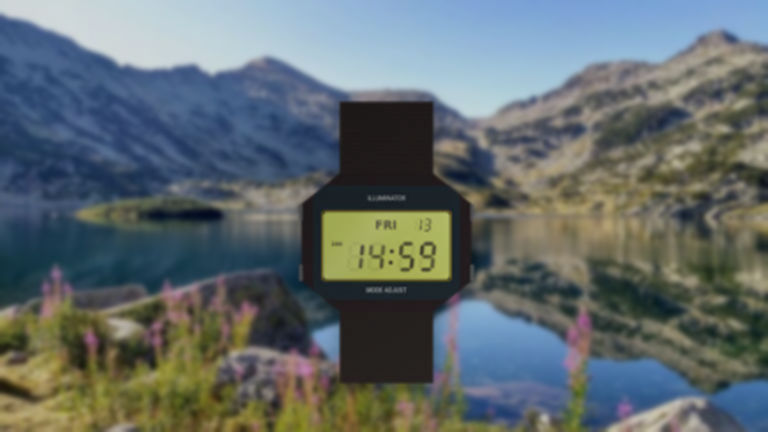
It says 14:59
